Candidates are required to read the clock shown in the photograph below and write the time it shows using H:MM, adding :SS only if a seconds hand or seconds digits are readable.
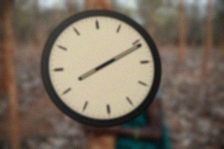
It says 8:11
